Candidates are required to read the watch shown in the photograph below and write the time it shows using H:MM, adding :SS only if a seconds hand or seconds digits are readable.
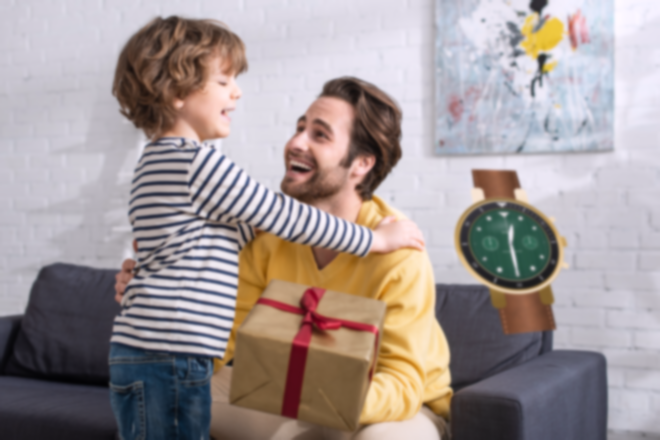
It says 12:30
